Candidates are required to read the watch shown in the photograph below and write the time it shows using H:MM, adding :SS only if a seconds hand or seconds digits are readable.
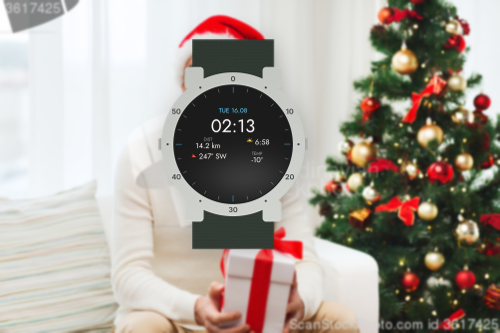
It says 2:13
